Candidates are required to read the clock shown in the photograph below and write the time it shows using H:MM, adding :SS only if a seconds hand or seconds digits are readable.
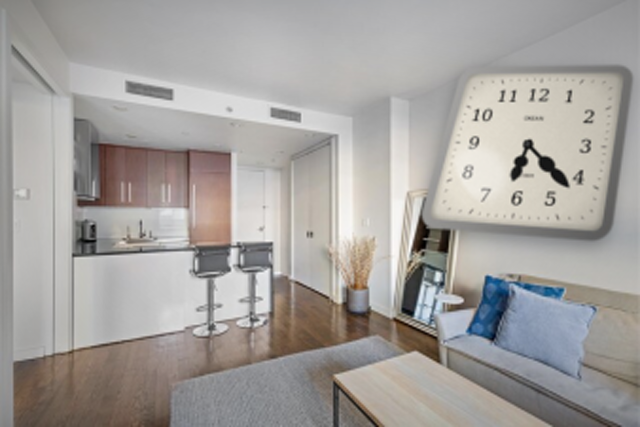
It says 6:22
